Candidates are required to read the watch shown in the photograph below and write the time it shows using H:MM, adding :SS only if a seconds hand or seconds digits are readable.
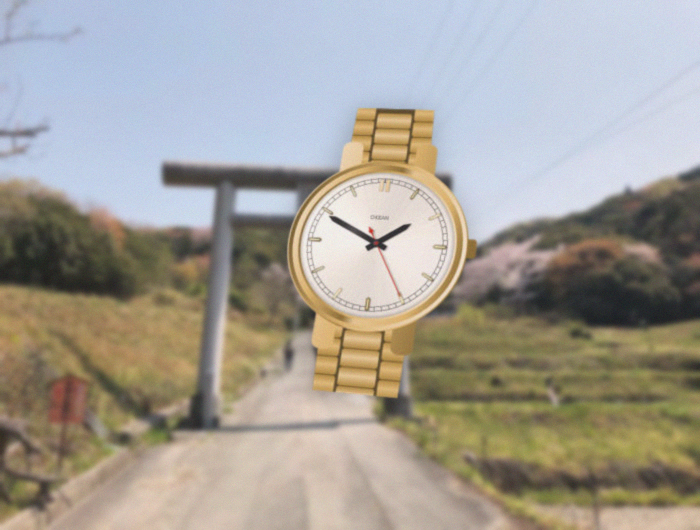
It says 1:49:25
